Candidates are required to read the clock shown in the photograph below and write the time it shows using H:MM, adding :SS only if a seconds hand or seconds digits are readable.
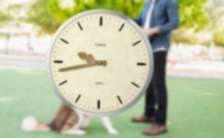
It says 9:43
